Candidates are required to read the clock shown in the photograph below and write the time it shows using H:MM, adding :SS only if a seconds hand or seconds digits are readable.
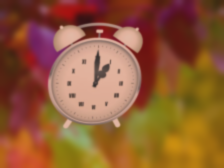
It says 1:00
